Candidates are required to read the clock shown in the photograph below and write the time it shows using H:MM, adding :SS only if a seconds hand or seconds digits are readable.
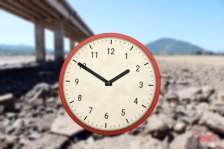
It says 1:50
